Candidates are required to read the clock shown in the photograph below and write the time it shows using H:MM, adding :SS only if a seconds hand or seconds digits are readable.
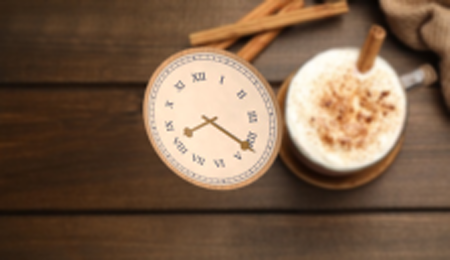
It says 8:22
